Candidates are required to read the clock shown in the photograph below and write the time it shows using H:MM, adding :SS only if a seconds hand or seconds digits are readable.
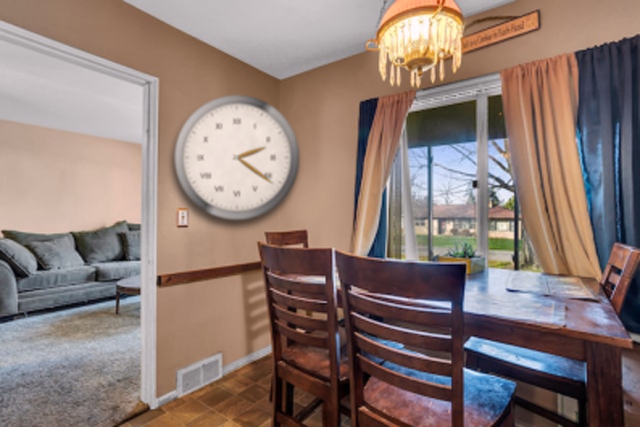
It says 2:21
